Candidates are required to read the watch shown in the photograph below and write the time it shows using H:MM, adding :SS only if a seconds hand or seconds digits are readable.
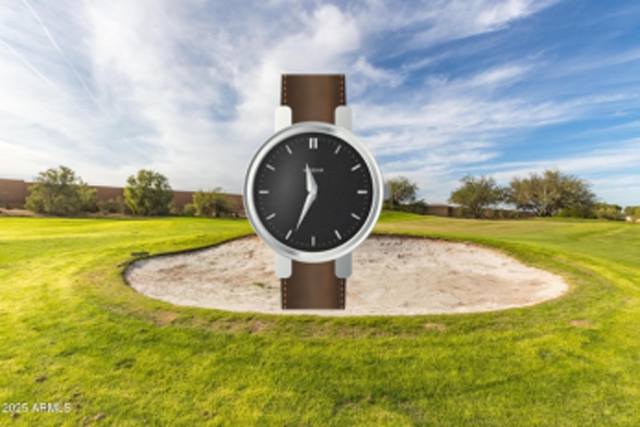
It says 11:34
